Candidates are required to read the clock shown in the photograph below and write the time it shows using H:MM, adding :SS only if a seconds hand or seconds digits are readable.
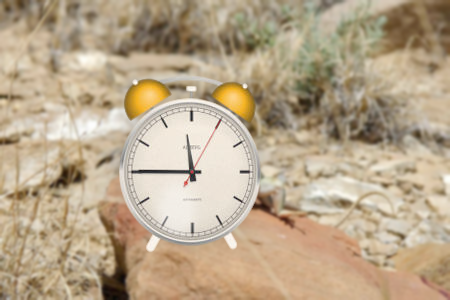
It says 11:45:05
